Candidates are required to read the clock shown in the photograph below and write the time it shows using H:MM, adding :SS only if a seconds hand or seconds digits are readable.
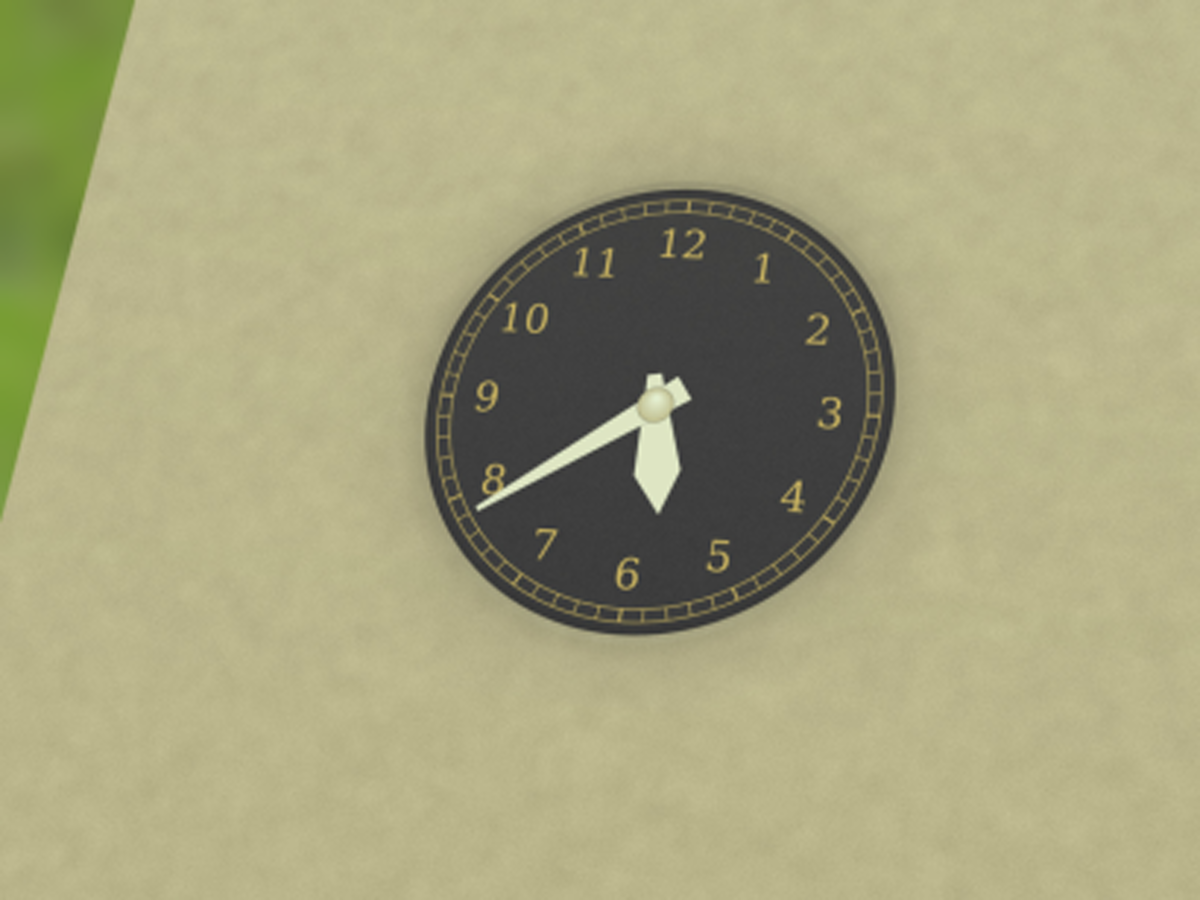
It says 5:39
